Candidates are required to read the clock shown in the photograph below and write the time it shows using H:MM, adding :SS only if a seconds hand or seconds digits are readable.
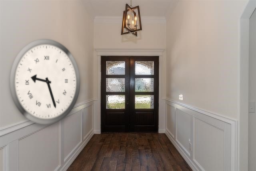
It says 9:27
